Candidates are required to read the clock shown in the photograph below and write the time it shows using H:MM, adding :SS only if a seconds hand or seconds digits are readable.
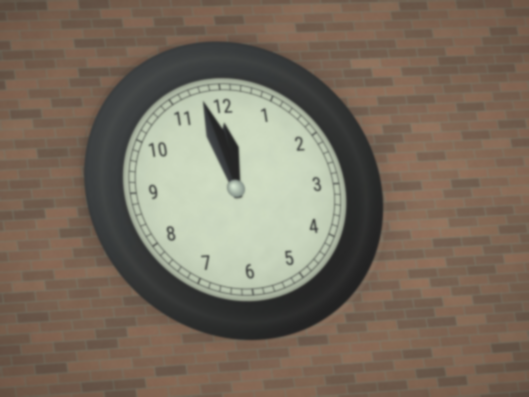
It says 11:58
